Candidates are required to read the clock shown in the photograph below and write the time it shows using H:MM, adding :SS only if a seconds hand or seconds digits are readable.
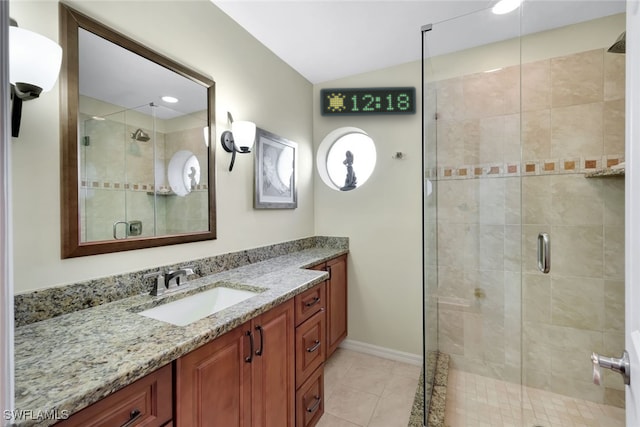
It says 12:18
